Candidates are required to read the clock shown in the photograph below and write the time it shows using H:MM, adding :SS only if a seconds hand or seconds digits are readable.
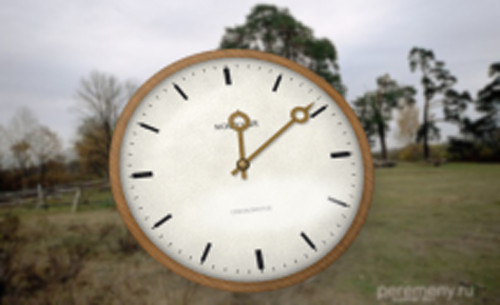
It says 12:09
